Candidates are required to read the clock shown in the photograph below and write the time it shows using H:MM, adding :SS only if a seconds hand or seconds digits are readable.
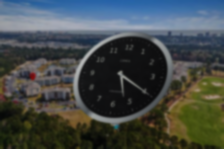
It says 5:20
